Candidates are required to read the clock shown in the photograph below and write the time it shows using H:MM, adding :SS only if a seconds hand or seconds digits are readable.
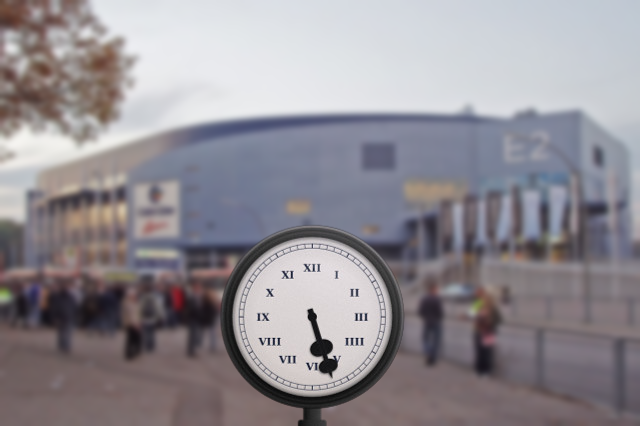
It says 5:27
